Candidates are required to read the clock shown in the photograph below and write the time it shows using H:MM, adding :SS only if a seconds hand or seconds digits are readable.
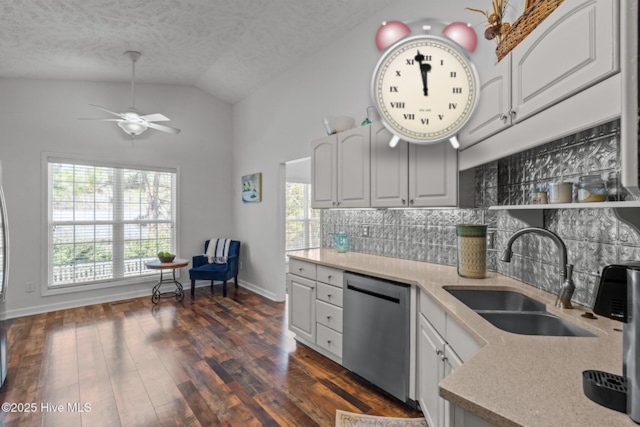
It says 11:58
